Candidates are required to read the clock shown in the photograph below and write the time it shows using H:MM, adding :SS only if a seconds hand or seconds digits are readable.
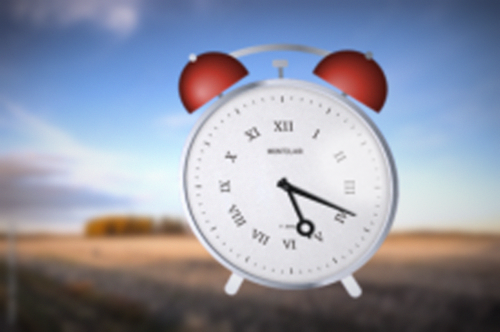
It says 5:19
